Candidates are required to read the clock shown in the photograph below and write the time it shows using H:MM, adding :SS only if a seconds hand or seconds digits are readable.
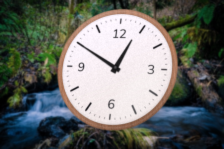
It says 12:50
